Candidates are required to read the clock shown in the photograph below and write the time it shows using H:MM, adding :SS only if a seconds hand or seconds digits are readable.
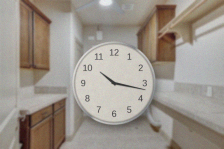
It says 10:17
